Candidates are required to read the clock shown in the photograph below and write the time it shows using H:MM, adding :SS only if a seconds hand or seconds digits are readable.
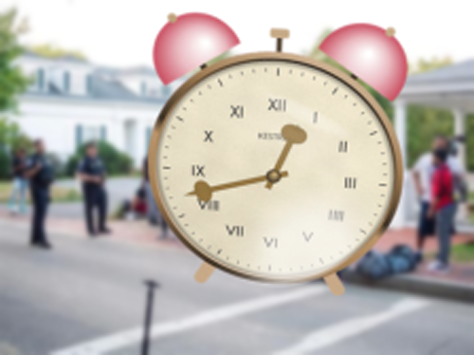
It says 12:42
